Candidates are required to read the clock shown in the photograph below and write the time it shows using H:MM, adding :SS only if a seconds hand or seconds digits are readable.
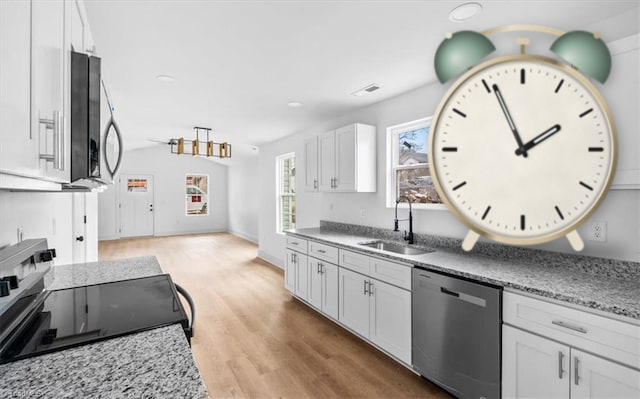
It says 1:56
